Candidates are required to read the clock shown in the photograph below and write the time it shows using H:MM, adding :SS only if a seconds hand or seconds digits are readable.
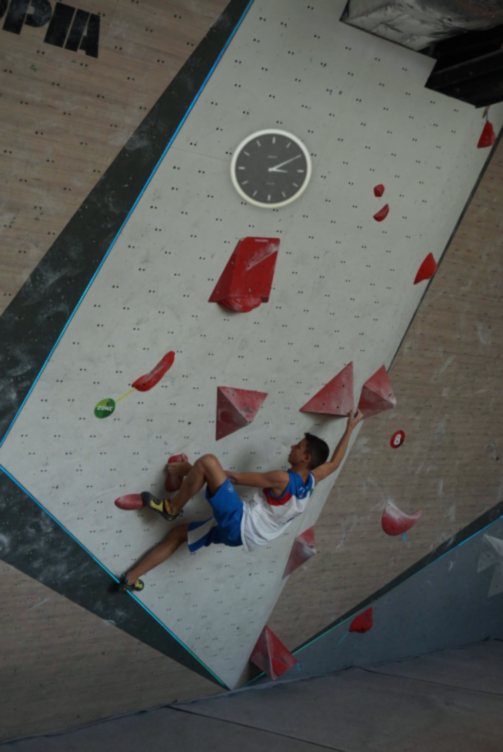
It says 3:10
